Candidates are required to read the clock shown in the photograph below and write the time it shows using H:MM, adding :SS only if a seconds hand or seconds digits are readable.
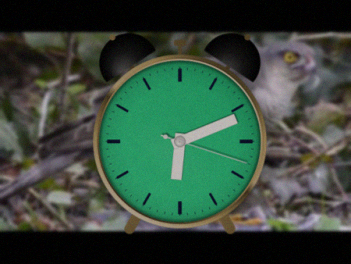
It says 6:11:18
